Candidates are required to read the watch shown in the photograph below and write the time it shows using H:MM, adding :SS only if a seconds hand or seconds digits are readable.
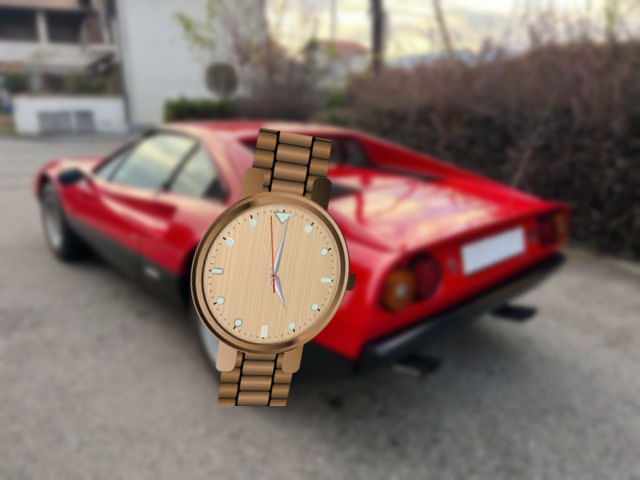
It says 5:00:58
